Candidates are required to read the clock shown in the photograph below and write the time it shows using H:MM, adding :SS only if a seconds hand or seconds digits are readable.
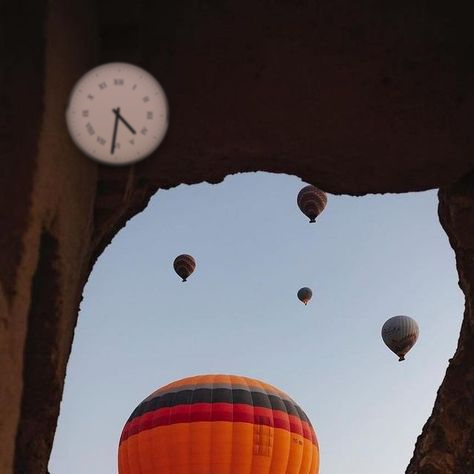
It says 4:31
